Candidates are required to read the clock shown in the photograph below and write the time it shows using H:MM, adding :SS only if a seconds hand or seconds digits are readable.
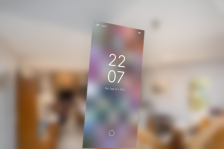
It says 22:07
